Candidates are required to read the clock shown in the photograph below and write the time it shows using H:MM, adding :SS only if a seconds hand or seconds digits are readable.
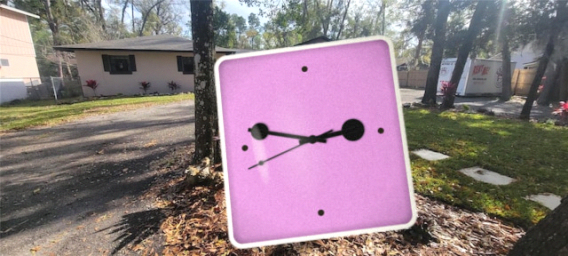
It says 2:47:42
